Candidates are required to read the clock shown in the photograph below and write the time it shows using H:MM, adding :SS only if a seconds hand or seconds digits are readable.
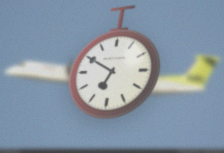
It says 6:50
